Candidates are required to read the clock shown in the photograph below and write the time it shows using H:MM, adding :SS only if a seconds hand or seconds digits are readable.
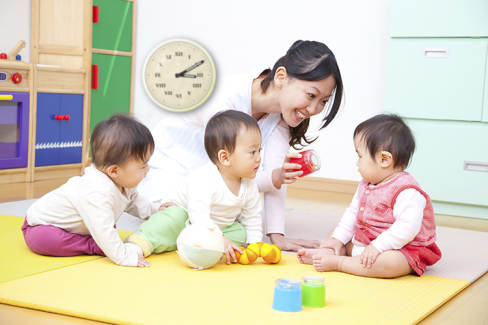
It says 3:10
